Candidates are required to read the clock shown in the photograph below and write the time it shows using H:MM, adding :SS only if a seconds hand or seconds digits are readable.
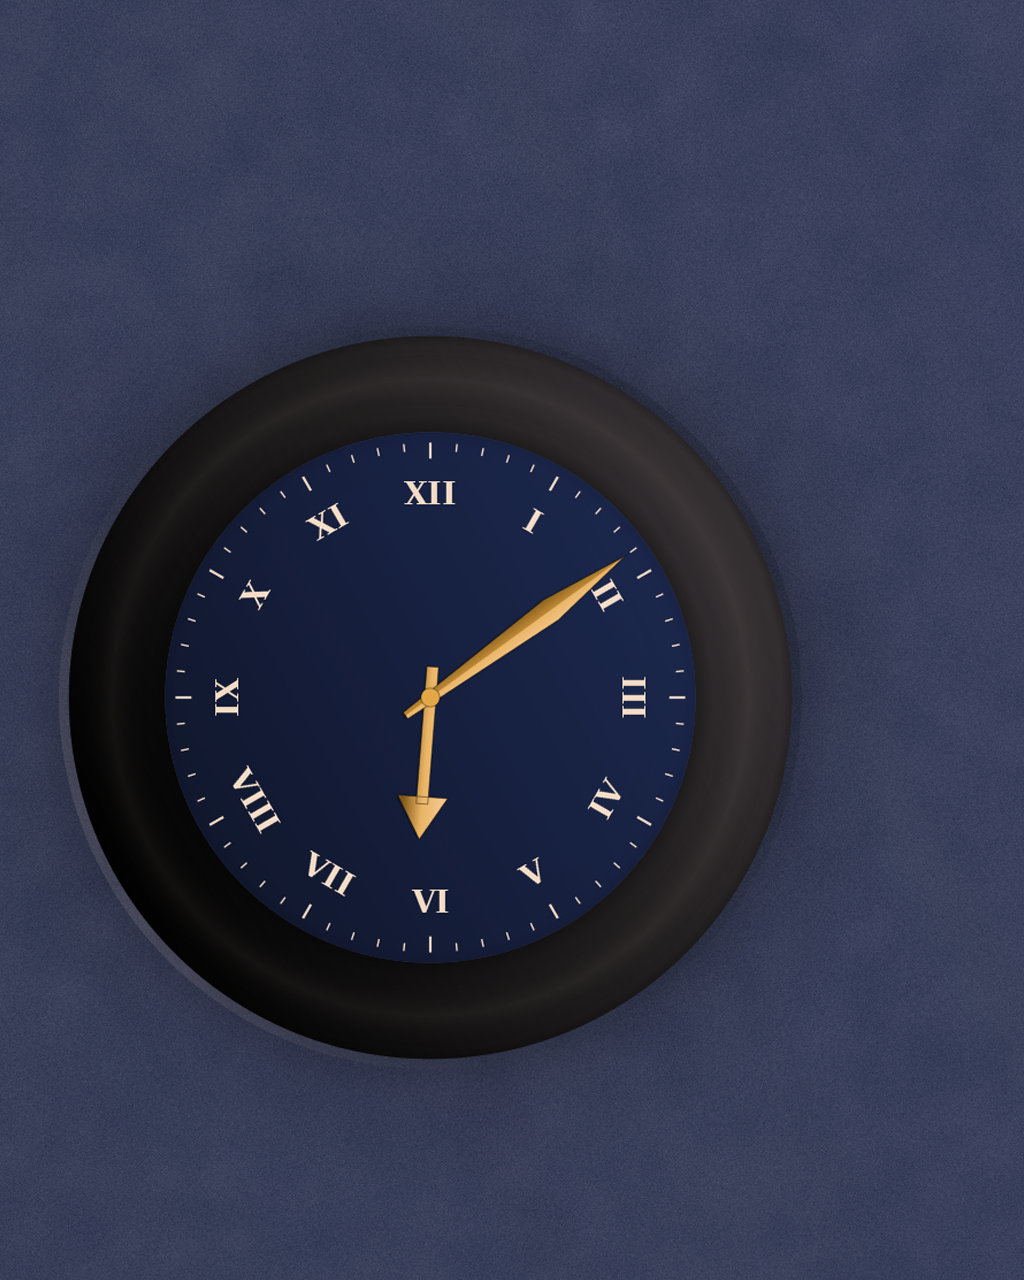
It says 6:09
